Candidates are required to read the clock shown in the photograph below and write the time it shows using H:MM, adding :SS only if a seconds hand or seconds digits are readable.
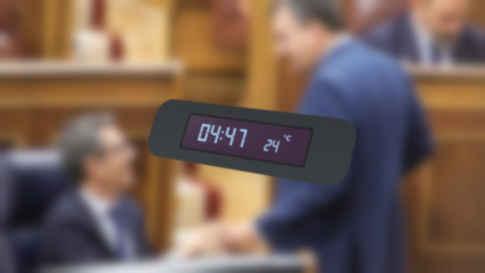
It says 4:47
